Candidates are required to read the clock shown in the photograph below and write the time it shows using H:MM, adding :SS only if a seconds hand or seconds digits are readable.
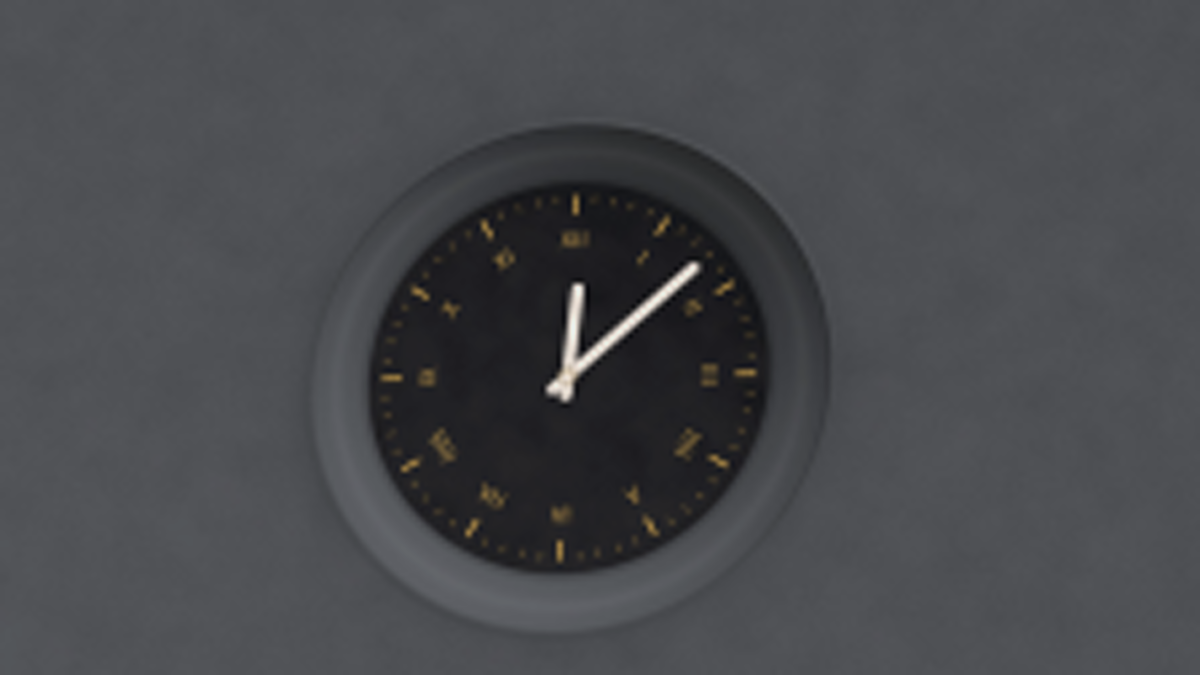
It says 12:08
